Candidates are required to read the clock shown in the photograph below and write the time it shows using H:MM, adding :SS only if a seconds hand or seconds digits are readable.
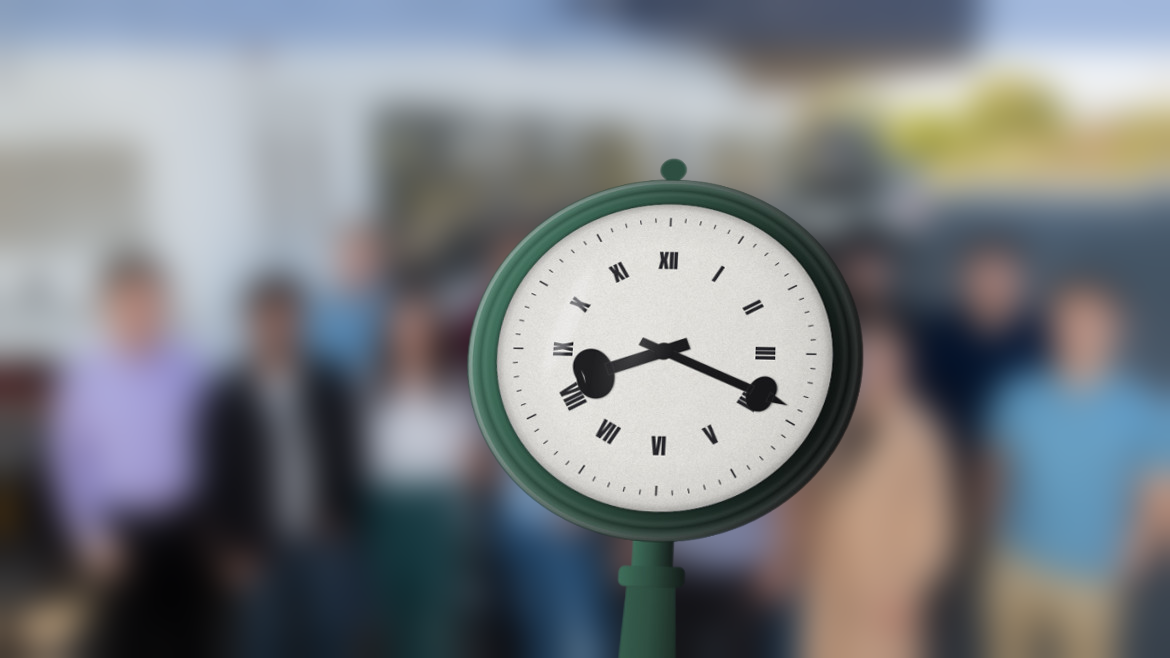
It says 8:19
